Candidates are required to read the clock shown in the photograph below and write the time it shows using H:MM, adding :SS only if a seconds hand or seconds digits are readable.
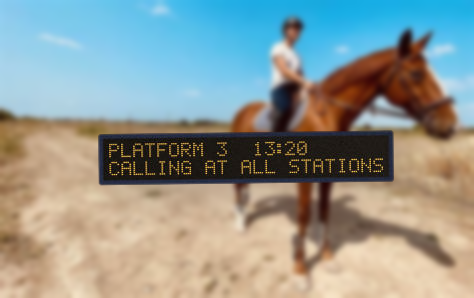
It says 13:20
